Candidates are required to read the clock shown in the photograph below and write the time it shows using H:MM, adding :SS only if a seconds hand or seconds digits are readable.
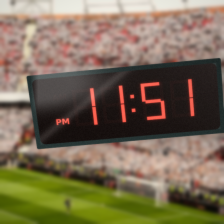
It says 11:51
